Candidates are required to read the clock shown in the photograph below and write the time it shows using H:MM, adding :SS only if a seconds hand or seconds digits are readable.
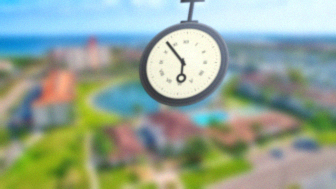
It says 5:53
